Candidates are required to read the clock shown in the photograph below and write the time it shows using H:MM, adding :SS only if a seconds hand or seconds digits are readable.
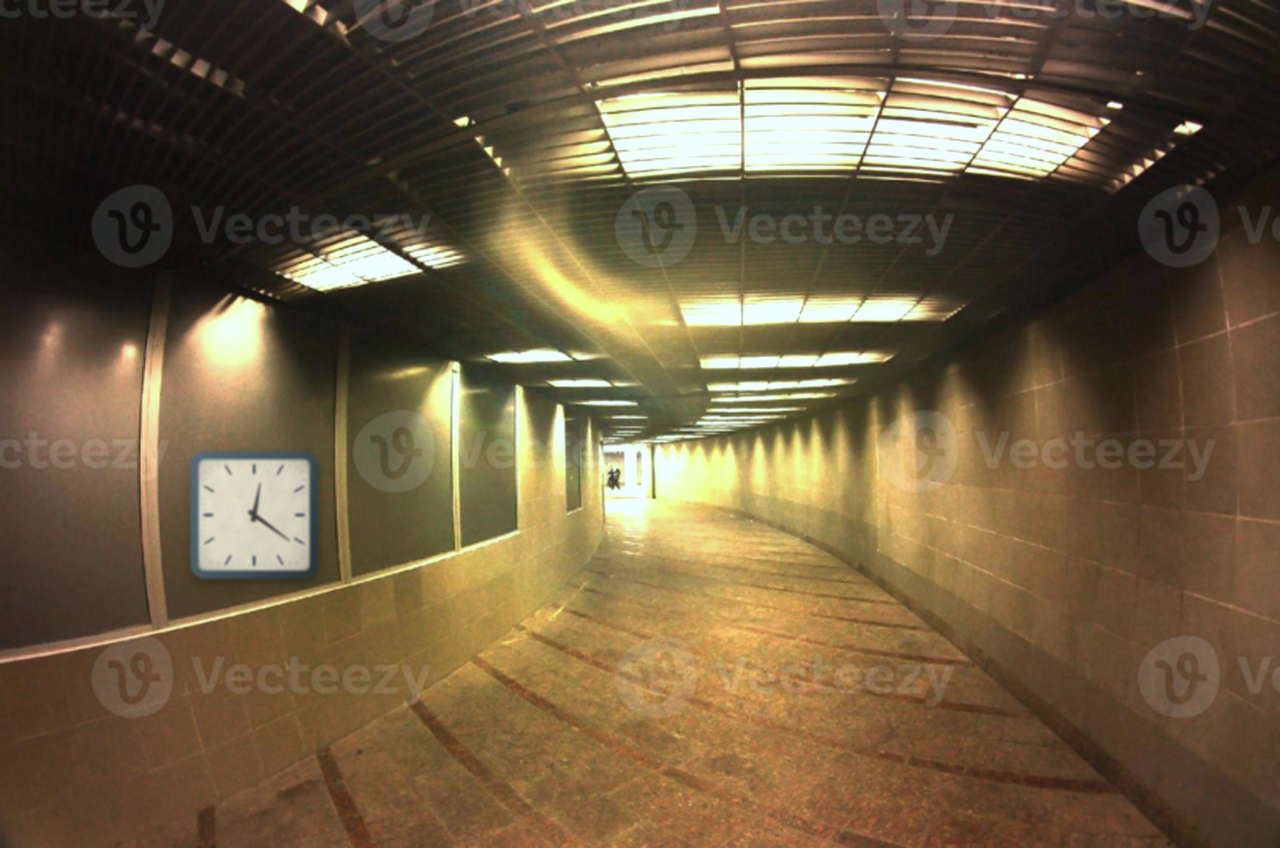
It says 12:21
